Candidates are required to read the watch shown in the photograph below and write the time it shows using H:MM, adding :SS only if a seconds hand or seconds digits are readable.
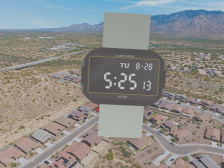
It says 5:25:13
